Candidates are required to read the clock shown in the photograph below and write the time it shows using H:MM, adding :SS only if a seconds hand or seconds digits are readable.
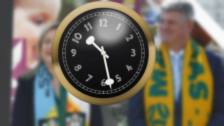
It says 10:28
